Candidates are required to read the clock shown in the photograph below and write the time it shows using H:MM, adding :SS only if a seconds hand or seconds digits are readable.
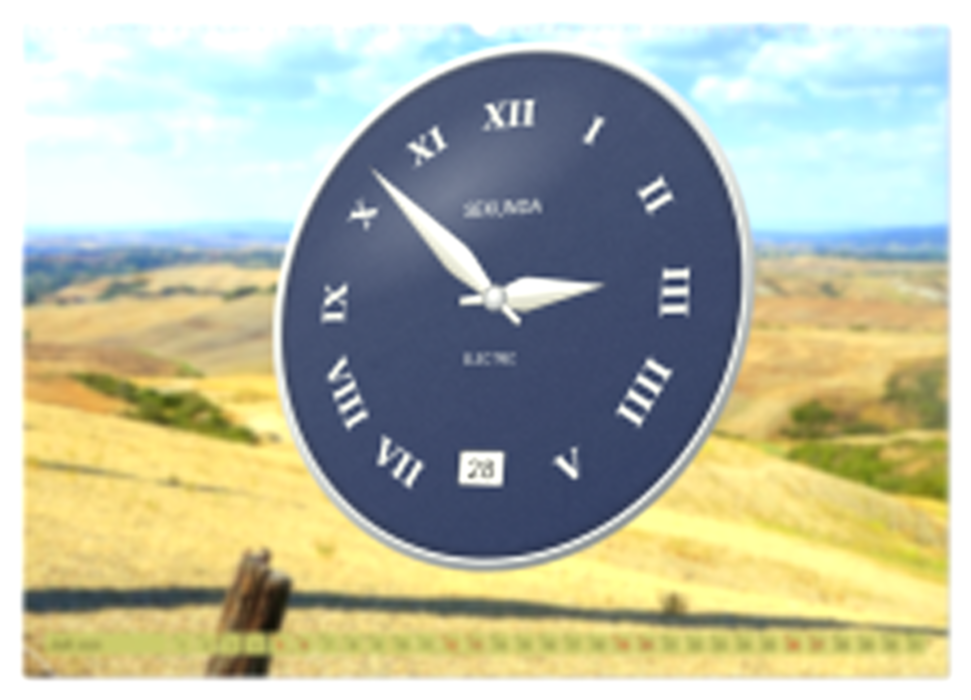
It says 2:52
